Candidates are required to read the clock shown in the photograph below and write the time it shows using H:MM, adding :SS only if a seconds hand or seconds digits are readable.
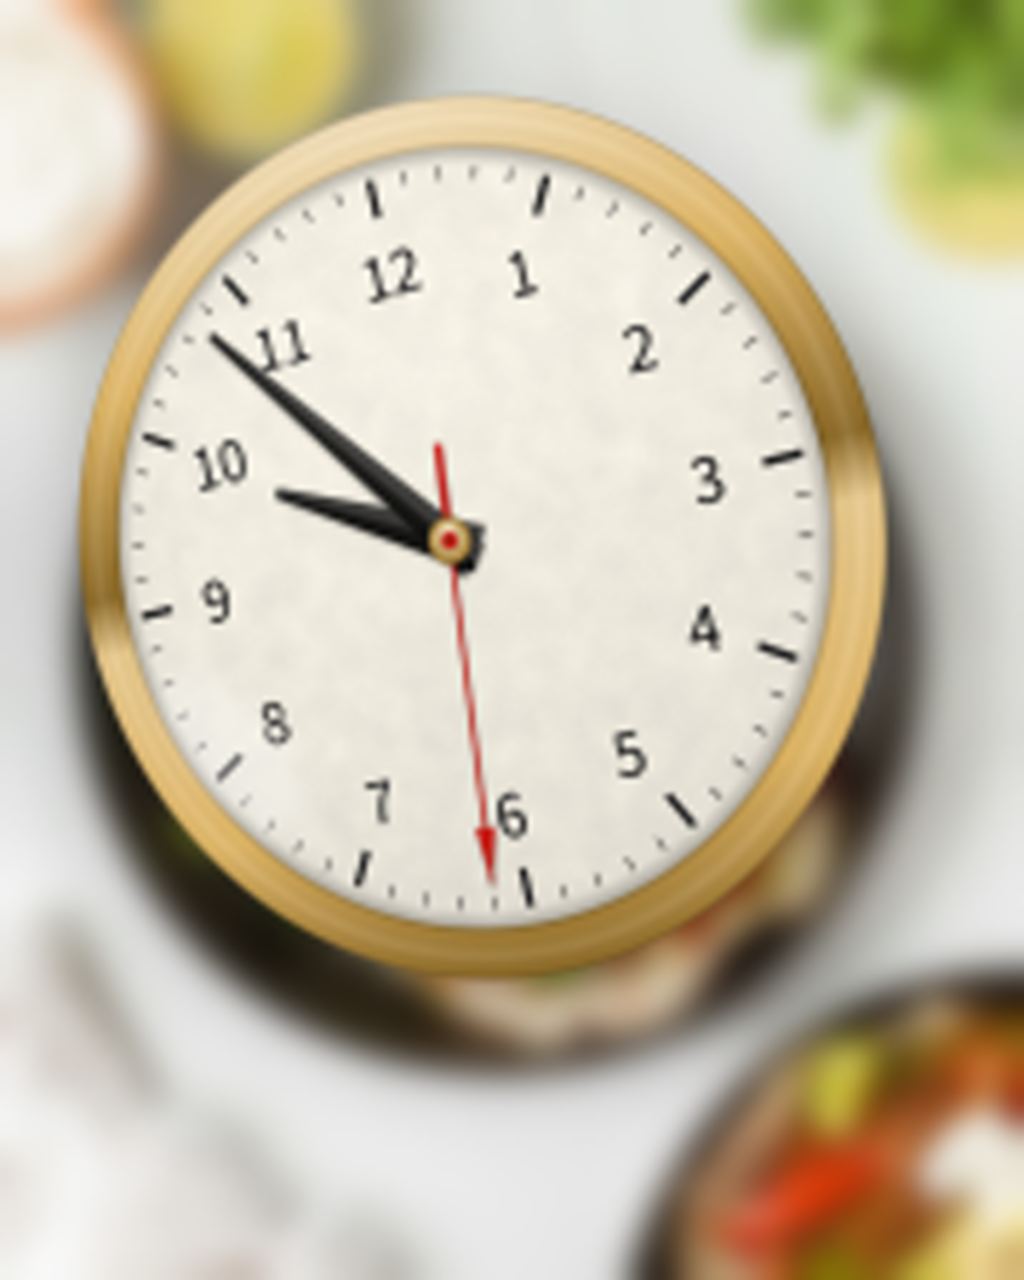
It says 9:53:31
